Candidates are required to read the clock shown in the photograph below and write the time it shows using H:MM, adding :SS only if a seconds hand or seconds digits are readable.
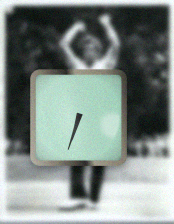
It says 6:33
